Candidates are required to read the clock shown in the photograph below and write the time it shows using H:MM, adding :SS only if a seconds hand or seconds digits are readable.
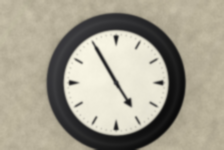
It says 4:55
